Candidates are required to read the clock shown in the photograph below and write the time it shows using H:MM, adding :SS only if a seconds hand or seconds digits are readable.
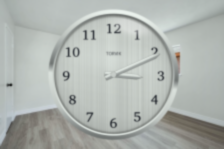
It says 3:11
